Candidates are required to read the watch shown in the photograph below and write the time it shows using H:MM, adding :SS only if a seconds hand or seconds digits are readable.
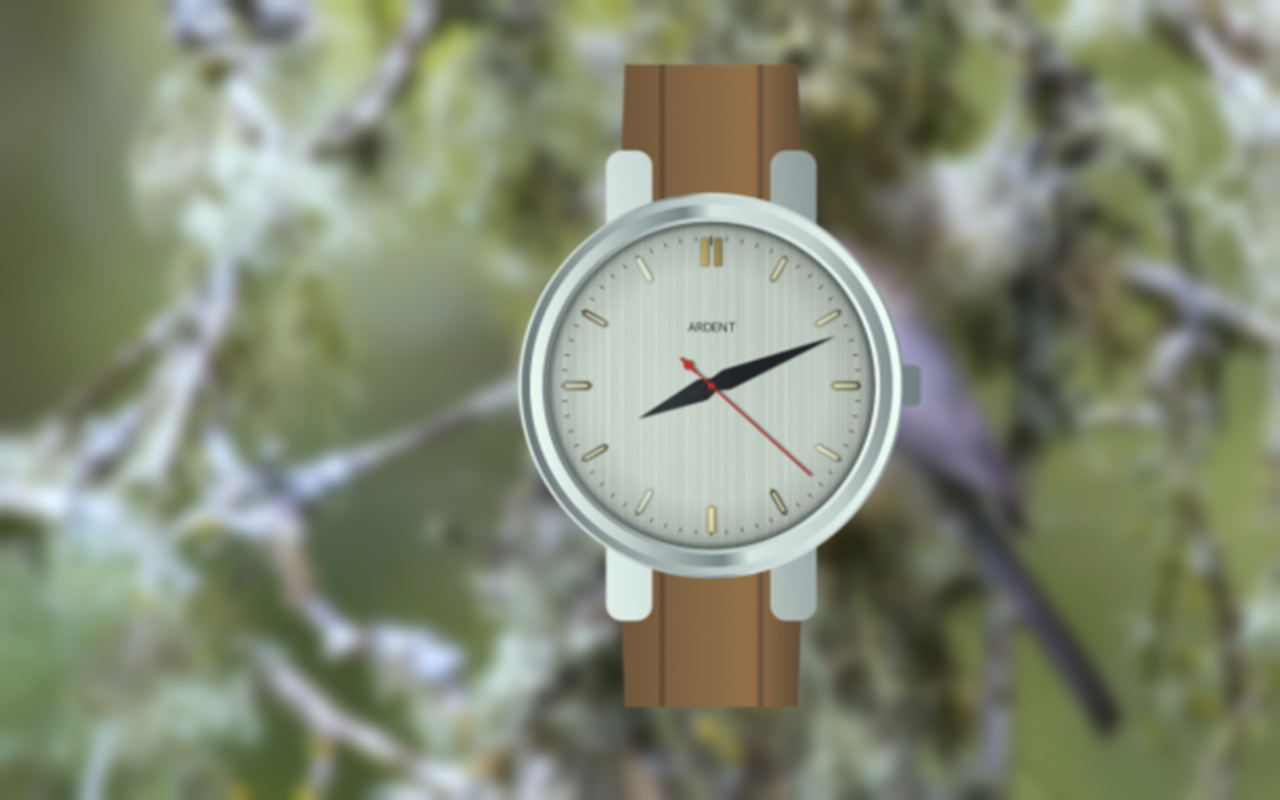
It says 8:11:22
